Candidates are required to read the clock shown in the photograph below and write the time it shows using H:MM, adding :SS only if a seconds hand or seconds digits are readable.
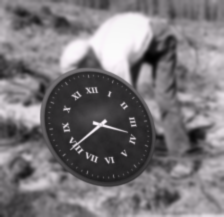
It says 3:40
